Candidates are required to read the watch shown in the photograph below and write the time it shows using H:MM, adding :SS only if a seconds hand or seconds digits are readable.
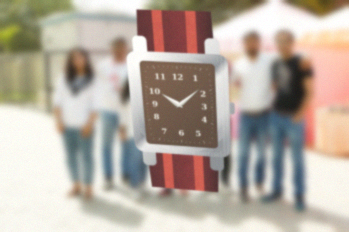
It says 10:08
